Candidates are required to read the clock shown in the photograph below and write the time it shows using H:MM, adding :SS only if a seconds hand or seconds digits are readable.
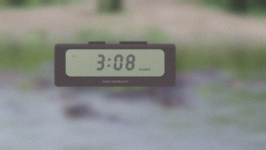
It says 3:08
